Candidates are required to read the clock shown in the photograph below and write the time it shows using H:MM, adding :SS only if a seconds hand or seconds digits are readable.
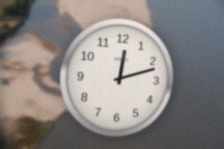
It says 12:12
